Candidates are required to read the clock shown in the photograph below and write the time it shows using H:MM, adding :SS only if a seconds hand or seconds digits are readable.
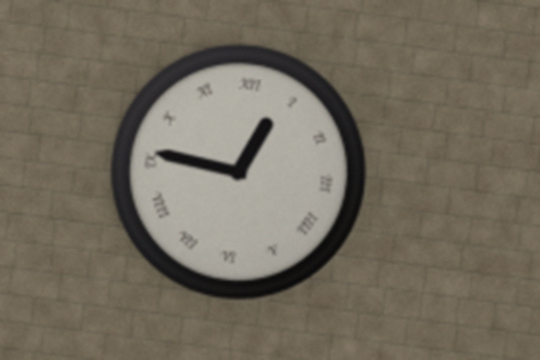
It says 12:46
